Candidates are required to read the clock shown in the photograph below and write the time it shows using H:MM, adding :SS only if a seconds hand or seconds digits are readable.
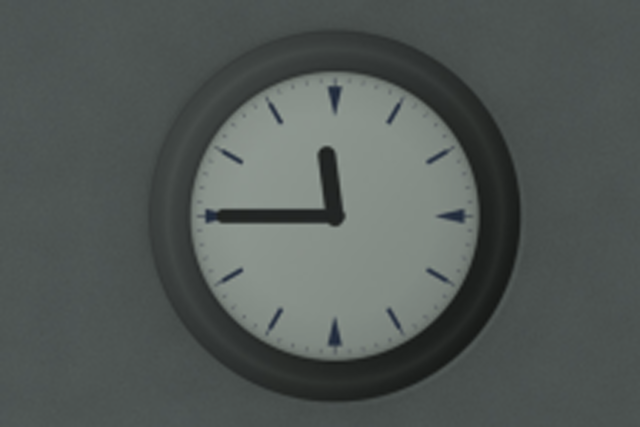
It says 11:45
